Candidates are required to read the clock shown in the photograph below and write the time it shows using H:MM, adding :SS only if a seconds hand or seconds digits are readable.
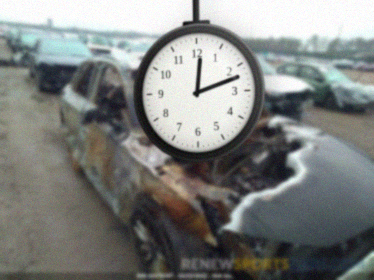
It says 12:12
